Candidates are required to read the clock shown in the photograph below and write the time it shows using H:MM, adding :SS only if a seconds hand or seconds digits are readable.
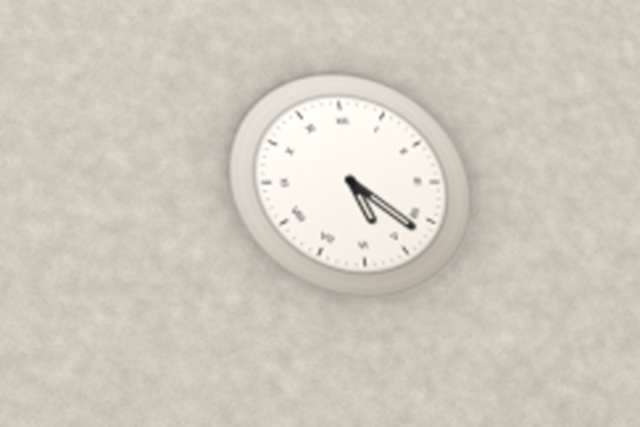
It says 5:22
